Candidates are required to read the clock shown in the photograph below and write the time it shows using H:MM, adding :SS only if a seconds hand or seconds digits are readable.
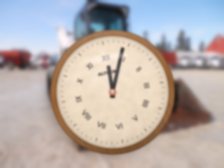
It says 12:04
